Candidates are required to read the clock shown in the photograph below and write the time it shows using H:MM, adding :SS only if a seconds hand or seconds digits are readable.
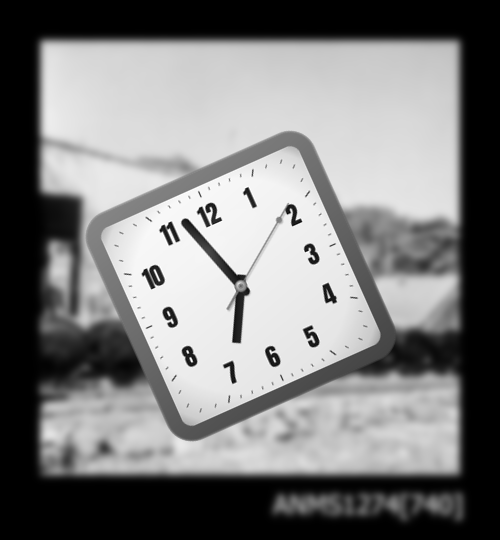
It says 6:57:09
